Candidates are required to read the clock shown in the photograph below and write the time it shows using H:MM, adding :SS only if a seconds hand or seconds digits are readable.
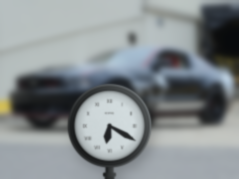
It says 6:20
